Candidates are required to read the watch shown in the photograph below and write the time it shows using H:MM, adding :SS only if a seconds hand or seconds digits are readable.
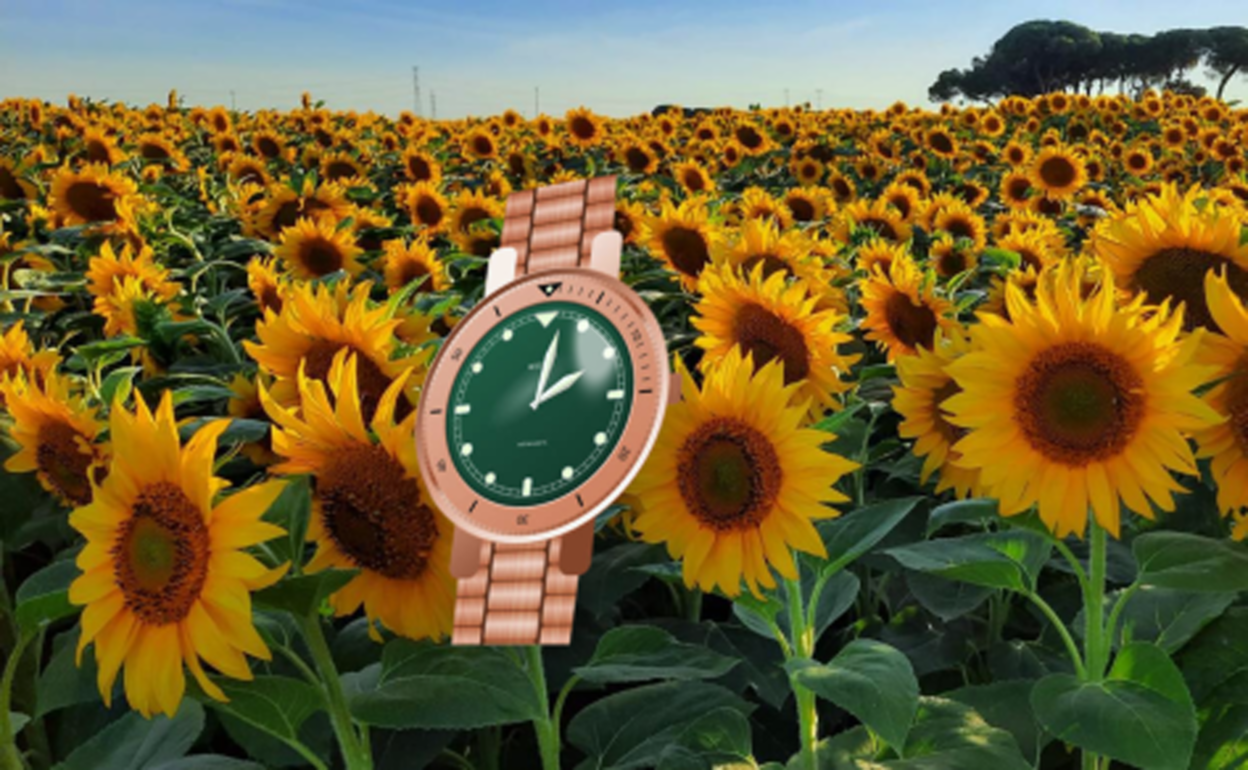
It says 2:02
